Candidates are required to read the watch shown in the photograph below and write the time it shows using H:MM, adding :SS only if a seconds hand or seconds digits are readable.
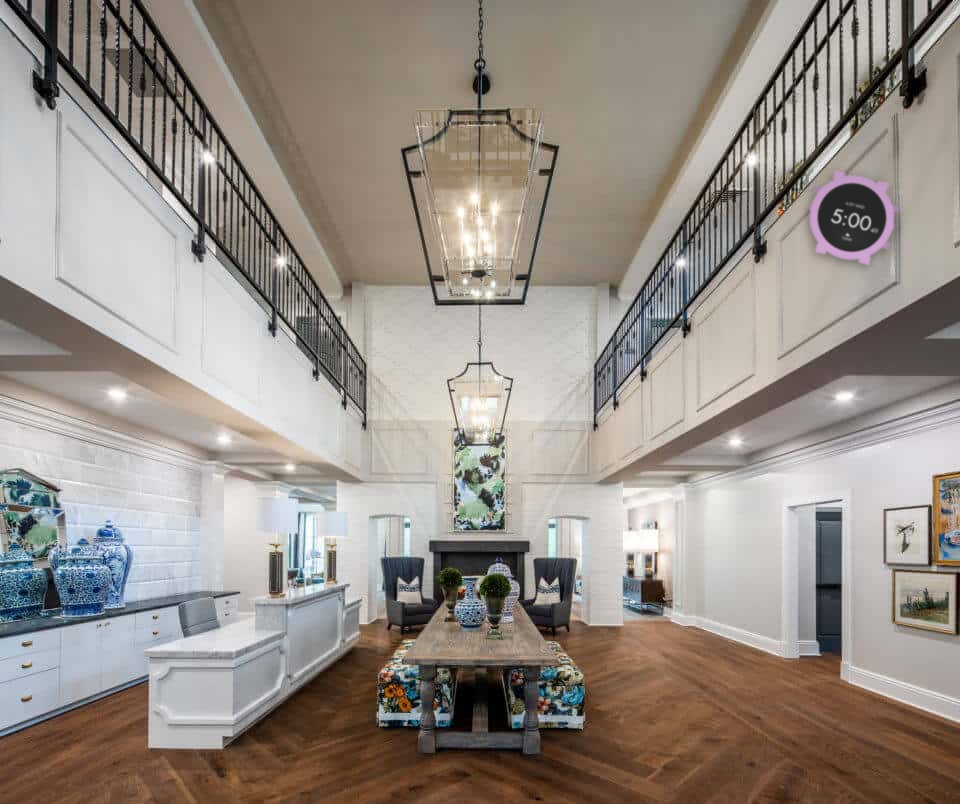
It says 5:00
